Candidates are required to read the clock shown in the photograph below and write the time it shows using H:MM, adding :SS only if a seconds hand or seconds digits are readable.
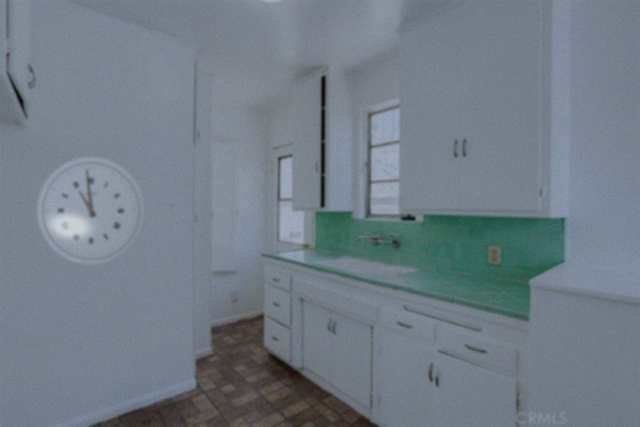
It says 10:59
